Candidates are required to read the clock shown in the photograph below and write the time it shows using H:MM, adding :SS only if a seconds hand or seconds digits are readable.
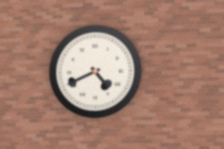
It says 4:41
